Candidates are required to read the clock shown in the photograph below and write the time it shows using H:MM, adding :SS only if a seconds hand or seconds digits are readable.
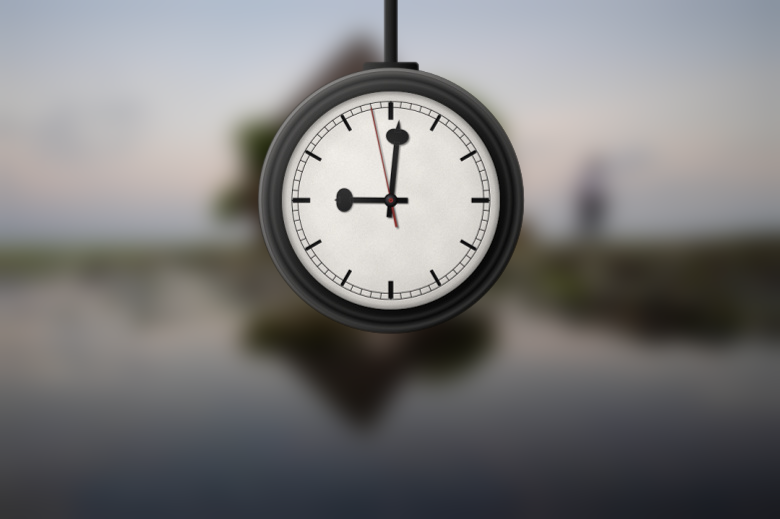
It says 9:00:58
